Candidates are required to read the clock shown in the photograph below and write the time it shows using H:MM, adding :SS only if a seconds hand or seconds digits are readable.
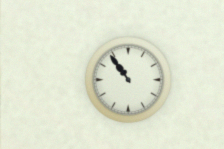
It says 10:54
